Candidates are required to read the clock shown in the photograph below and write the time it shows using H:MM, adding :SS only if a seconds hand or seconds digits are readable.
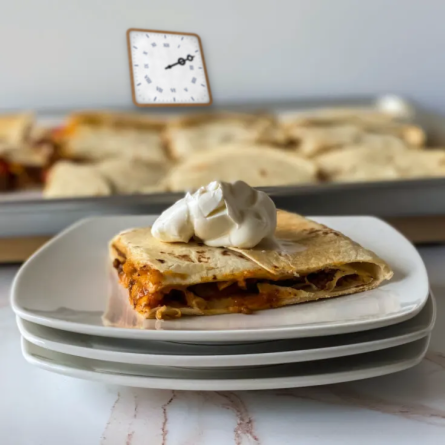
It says 2:11
